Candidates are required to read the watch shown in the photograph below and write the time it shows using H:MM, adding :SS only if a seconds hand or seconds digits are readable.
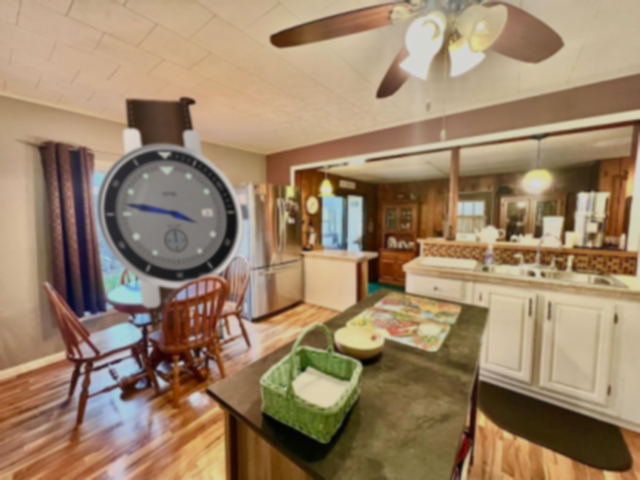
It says 3:47
